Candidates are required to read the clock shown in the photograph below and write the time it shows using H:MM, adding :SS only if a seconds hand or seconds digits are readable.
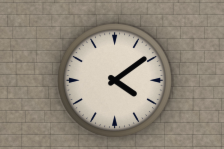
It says 4:09
